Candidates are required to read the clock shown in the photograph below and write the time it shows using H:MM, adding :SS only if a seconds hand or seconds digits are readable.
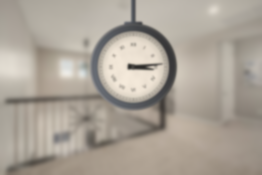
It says 3:14
